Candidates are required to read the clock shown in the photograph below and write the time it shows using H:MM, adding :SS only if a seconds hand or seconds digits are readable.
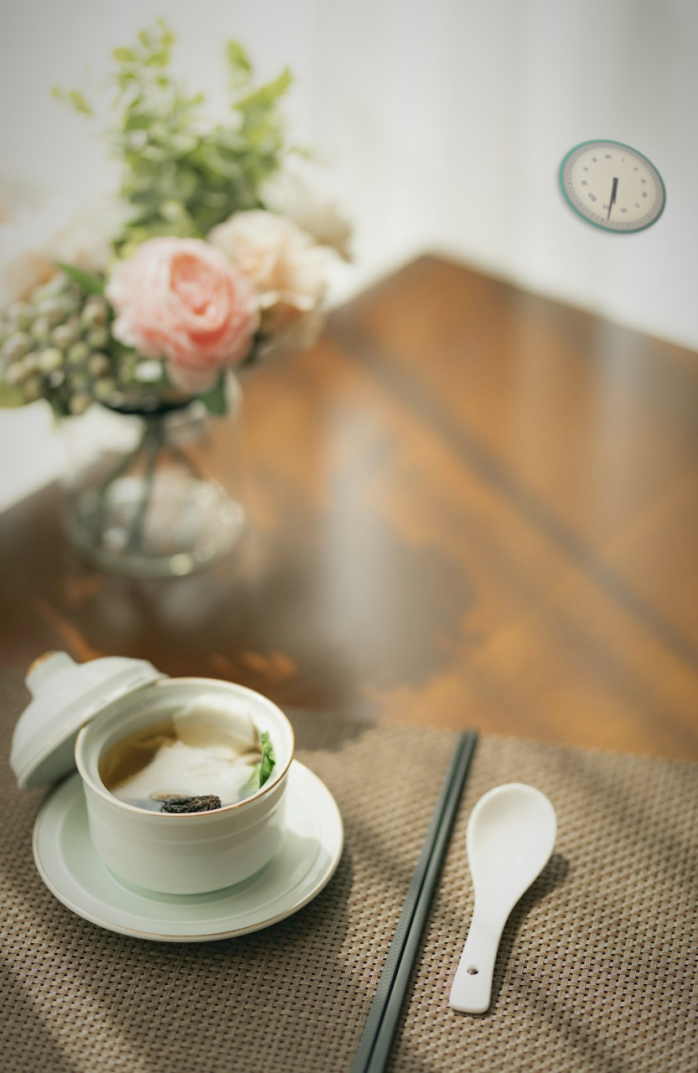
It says 6:34
